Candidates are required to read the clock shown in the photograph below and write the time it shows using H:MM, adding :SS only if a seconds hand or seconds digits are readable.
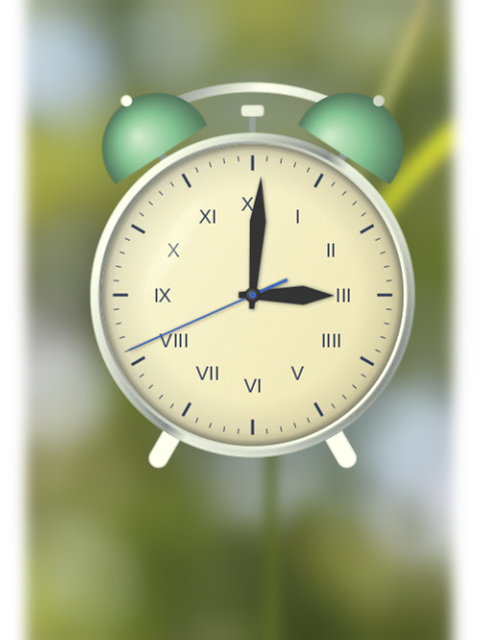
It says 3:00:41
